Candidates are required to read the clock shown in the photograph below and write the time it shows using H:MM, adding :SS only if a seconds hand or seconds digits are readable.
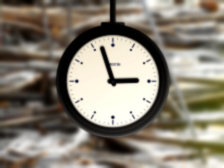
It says 2:57
